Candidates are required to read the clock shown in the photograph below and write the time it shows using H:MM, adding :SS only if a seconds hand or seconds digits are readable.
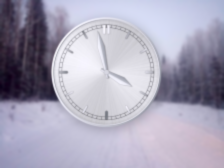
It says 3:58
